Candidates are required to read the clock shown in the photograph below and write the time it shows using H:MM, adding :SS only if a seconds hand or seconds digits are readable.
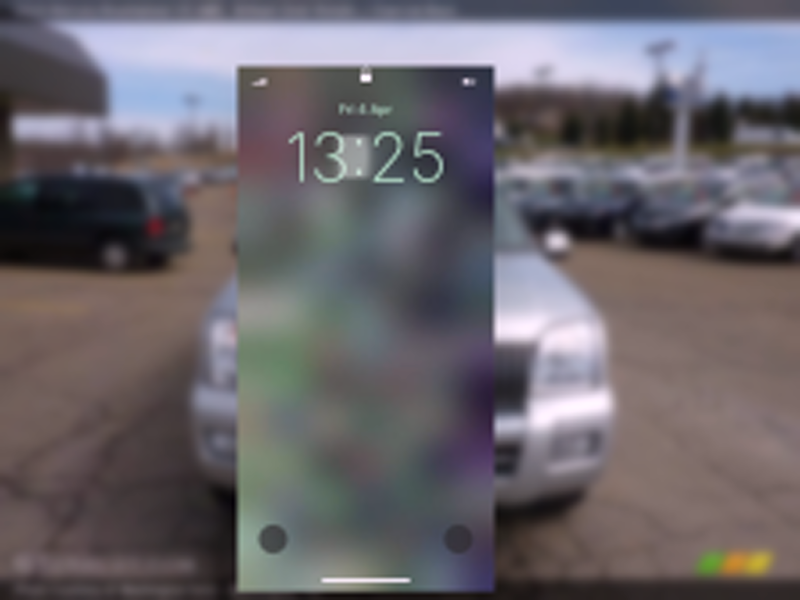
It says 13:25
